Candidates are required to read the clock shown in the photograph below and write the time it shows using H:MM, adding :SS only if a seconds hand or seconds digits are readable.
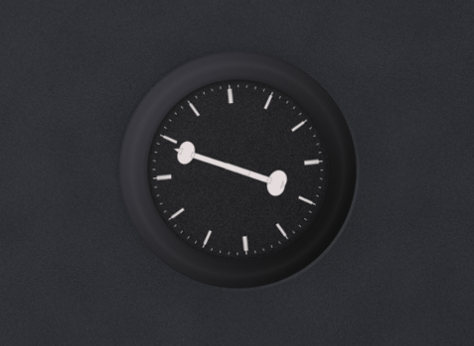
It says 3:49
